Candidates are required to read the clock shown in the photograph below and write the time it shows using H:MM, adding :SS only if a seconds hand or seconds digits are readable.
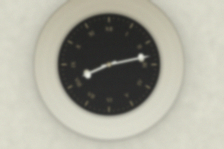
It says 8:13
